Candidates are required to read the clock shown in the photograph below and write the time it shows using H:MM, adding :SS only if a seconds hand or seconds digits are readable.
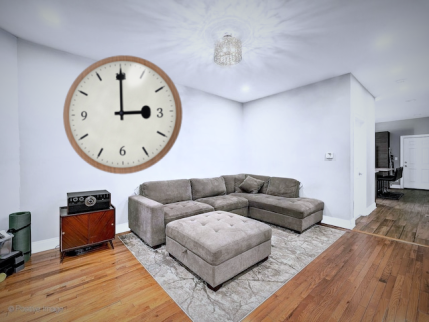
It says 3:00
